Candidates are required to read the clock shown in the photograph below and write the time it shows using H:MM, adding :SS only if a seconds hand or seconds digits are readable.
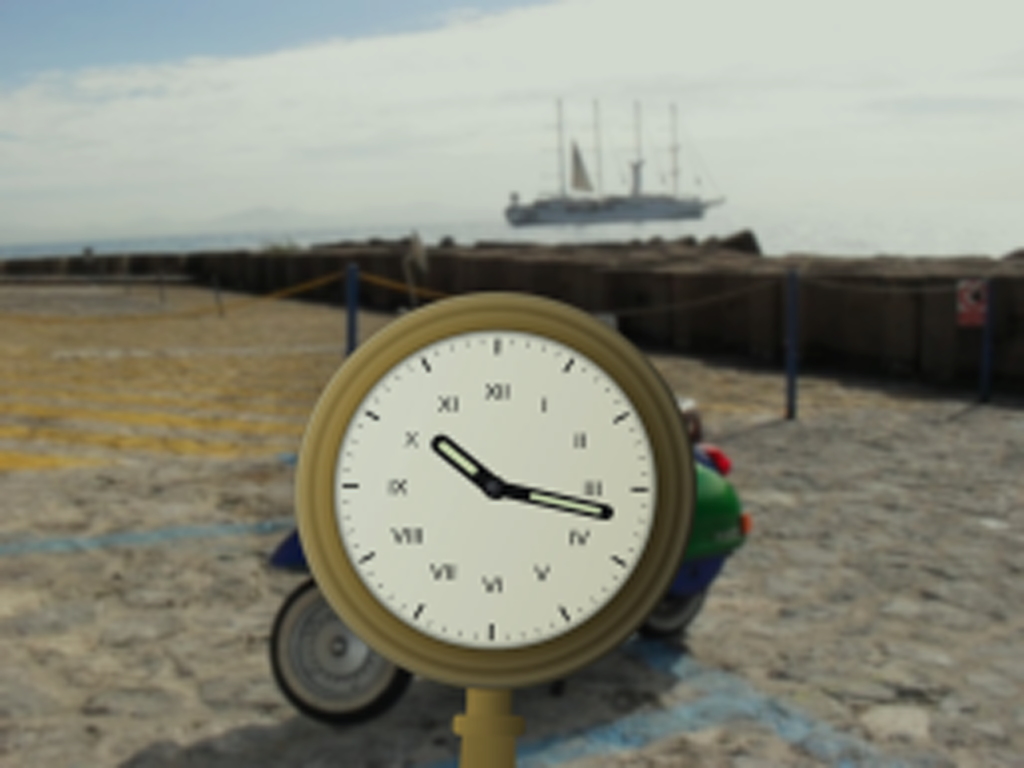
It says 10:17
